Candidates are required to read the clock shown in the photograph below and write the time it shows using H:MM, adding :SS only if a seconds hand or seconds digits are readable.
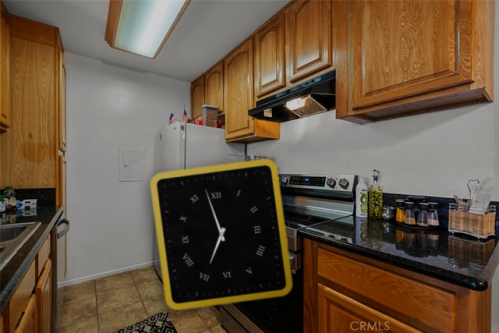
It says 6:58
